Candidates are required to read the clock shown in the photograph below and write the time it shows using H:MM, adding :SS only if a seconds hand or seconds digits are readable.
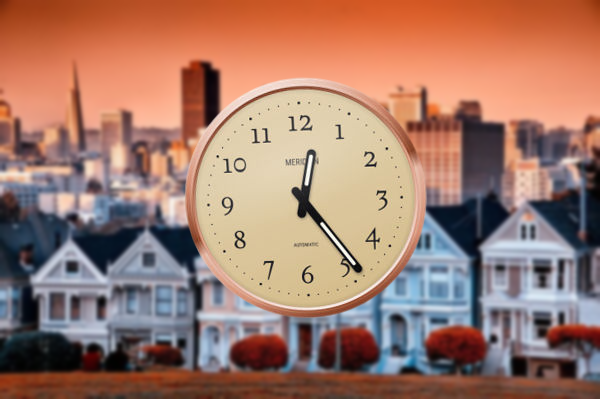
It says 12:24
